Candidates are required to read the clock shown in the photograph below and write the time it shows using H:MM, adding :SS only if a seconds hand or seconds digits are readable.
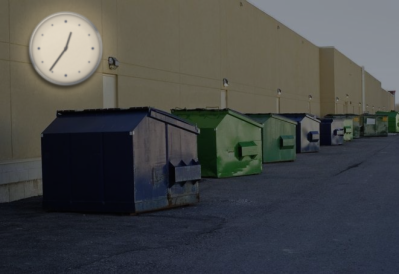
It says 12:36
